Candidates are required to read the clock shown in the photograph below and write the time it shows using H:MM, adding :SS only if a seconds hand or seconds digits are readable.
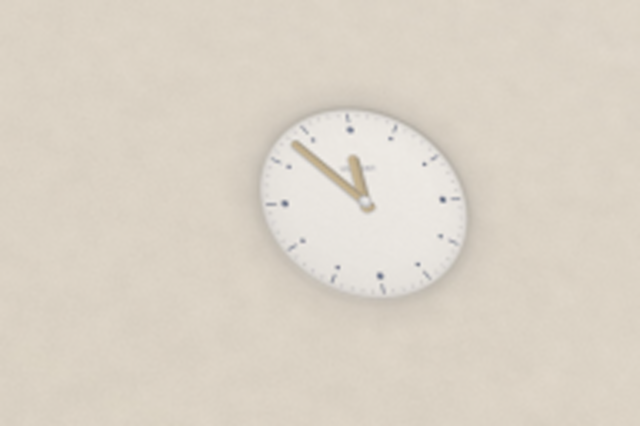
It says 11:53
